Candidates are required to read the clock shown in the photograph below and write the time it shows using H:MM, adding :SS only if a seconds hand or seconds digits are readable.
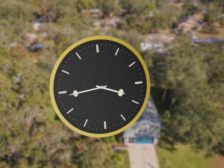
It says 3:44
